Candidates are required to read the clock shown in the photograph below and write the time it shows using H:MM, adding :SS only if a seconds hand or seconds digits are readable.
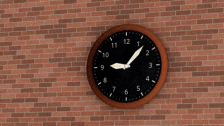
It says 9:07
